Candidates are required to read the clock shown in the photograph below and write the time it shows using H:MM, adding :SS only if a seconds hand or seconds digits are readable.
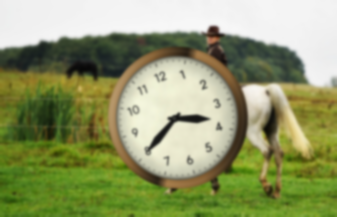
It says 3:40
